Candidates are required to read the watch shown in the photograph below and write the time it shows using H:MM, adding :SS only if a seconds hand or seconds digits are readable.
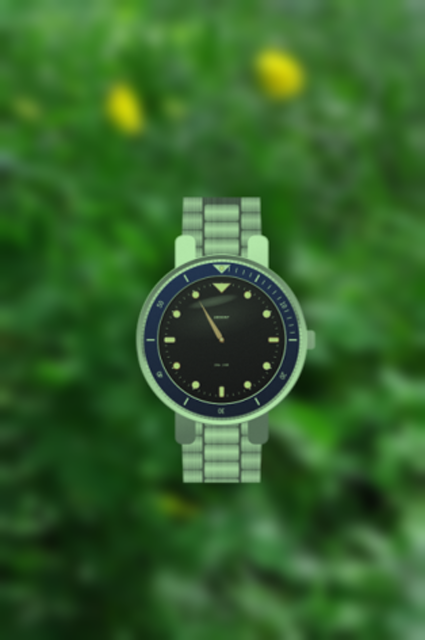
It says 10:55
